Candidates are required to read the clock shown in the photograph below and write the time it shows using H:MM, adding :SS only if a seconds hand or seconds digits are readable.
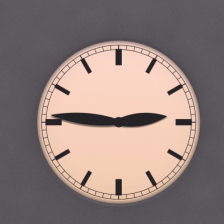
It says 2:46
